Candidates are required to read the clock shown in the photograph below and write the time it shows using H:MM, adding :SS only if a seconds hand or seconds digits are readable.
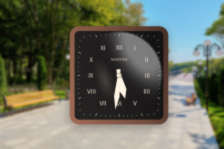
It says 5:31
